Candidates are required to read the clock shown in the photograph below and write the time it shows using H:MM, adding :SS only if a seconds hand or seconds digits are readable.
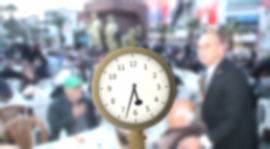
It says 5:33
